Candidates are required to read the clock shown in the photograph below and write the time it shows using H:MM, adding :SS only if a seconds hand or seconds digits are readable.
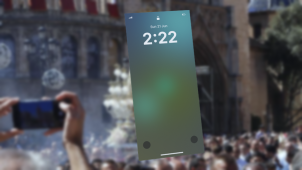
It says 2:22
